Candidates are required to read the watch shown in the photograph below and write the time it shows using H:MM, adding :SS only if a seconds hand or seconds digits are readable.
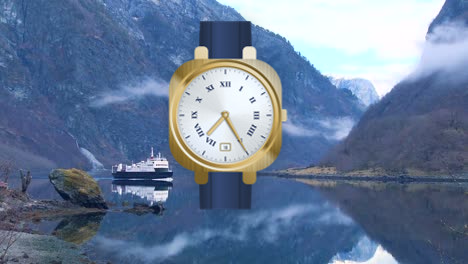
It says 7:25
